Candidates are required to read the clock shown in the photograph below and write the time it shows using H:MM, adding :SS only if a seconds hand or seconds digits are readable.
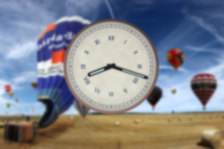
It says 8:18
